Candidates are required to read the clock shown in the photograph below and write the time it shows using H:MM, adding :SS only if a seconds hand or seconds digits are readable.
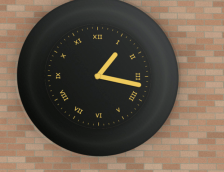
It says 1:17
